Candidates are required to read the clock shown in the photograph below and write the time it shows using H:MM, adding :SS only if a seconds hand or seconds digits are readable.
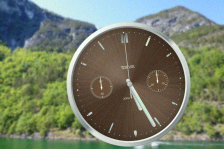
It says 5:26
